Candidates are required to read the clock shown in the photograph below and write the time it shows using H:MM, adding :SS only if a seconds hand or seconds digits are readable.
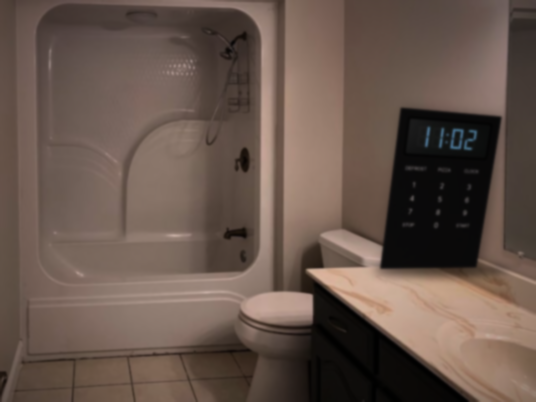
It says 11:02
